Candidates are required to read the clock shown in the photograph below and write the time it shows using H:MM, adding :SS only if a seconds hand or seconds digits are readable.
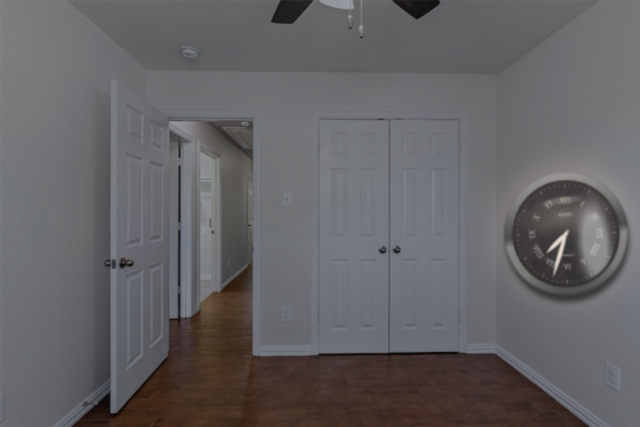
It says 7:33
